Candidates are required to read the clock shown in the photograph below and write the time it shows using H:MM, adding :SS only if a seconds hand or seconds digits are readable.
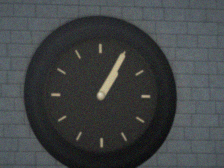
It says 1:05
